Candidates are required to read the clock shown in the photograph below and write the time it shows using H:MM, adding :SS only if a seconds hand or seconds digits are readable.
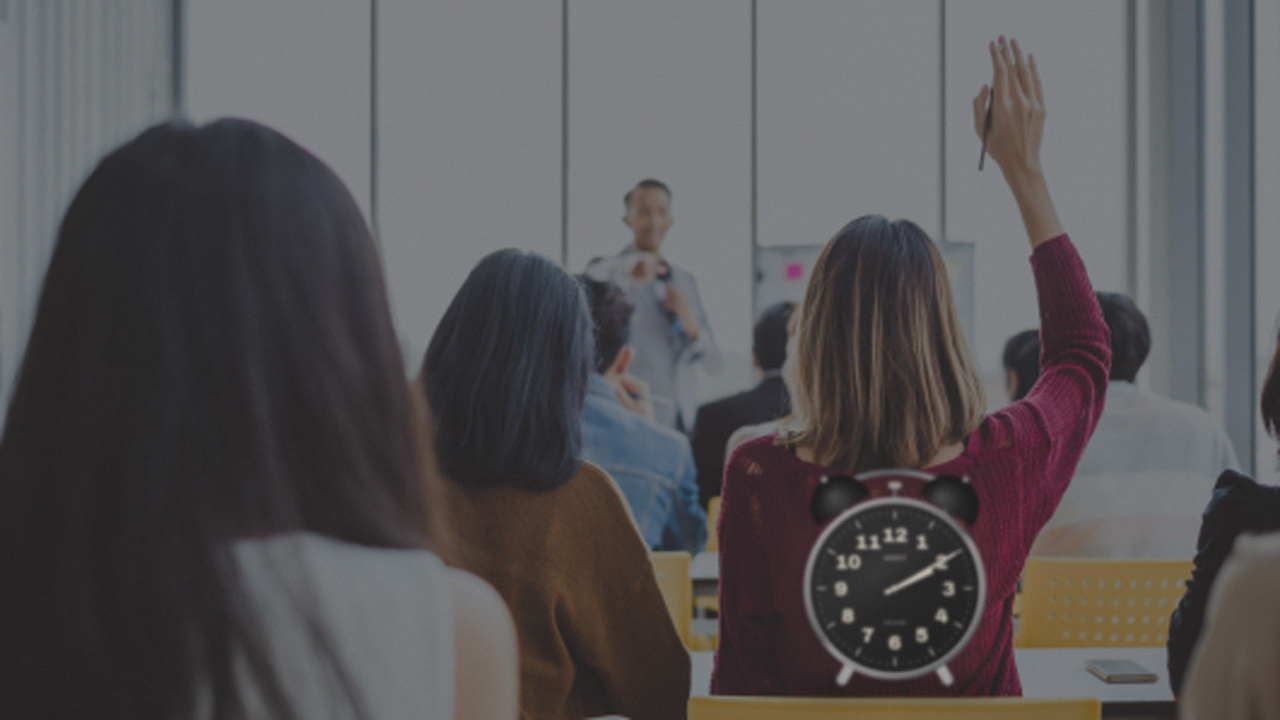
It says 2:10
